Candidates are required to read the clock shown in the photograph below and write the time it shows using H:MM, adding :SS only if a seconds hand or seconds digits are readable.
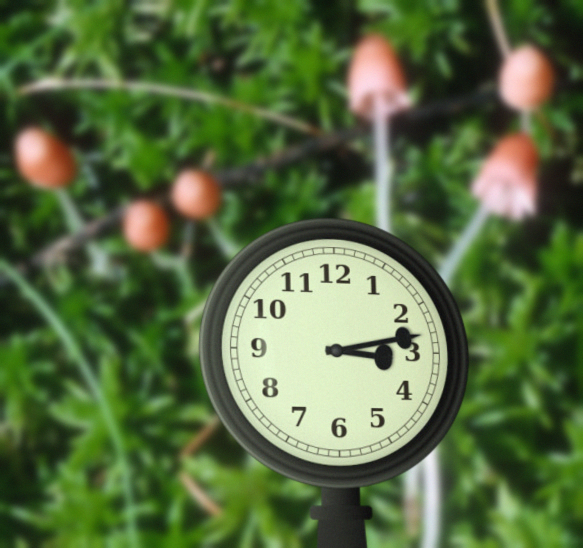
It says 3:13
